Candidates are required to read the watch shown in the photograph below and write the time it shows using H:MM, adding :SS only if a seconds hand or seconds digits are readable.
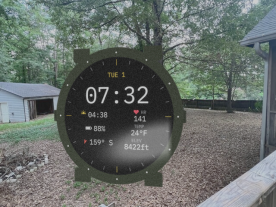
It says 7:32
